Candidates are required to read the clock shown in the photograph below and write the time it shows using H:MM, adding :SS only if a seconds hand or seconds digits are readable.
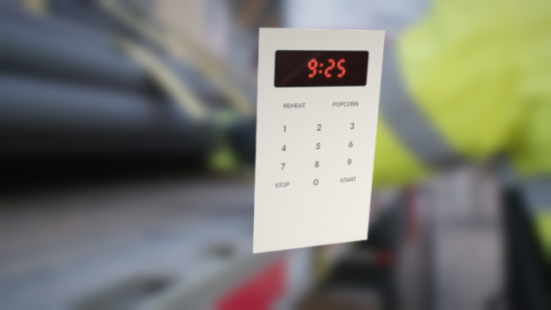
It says 9:25
